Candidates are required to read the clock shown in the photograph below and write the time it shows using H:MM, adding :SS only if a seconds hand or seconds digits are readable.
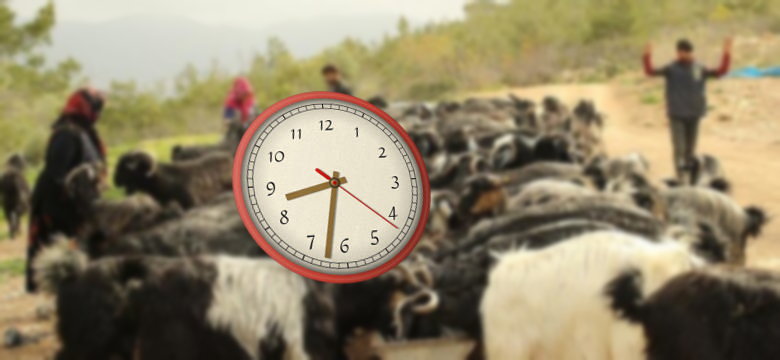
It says 8:32:22
